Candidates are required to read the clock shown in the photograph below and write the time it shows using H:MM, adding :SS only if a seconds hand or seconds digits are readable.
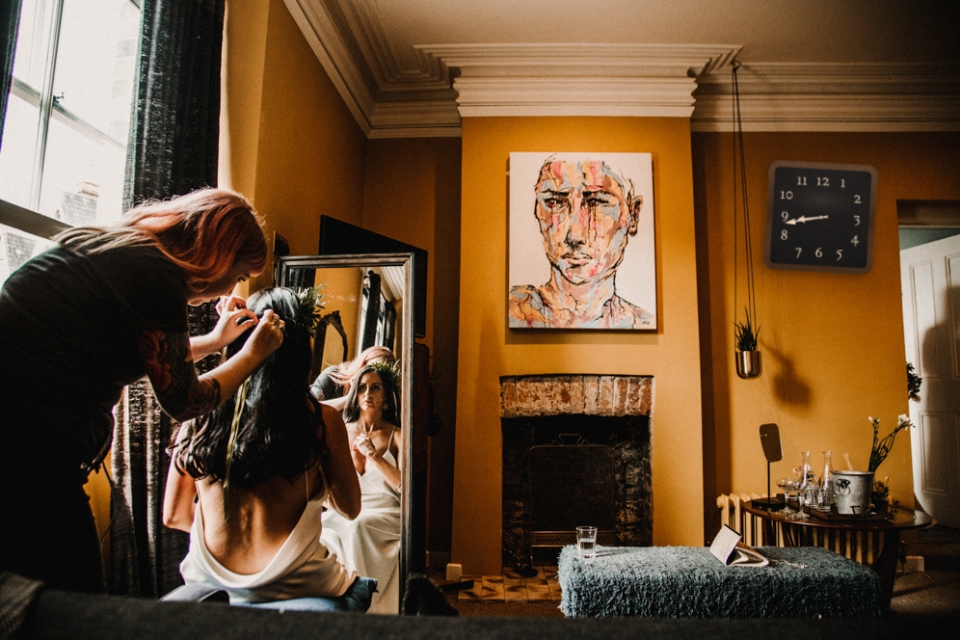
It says 8:43
